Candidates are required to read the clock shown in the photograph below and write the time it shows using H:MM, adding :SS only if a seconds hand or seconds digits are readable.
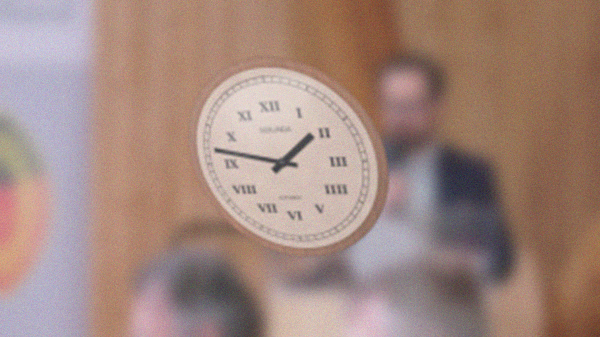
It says 1:47
